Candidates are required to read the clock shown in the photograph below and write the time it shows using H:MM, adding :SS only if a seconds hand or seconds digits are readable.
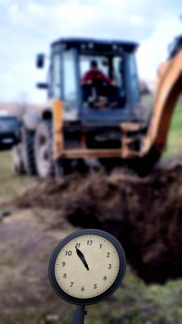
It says 10:54
